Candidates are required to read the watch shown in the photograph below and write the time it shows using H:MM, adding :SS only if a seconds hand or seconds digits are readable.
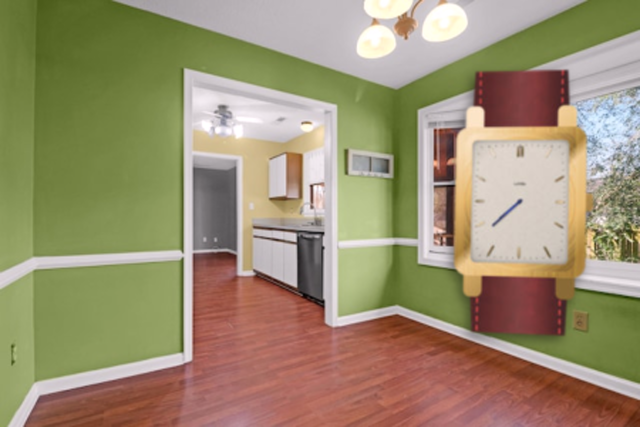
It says 7:38
